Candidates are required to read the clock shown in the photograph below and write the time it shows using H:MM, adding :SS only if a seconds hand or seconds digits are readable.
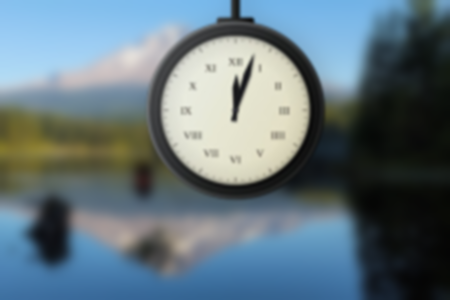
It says 12:03
